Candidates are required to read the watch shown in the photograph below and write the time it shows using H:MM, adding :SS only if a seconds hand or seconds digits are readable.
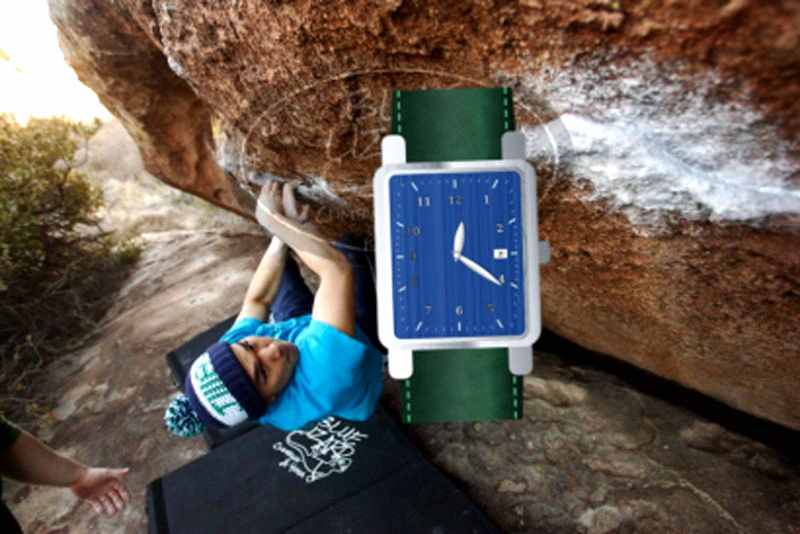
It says 12:21
